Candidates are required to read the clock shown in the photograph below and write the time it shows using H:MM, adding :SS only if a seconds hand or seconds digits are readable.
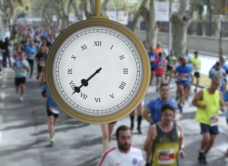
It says 7:38
